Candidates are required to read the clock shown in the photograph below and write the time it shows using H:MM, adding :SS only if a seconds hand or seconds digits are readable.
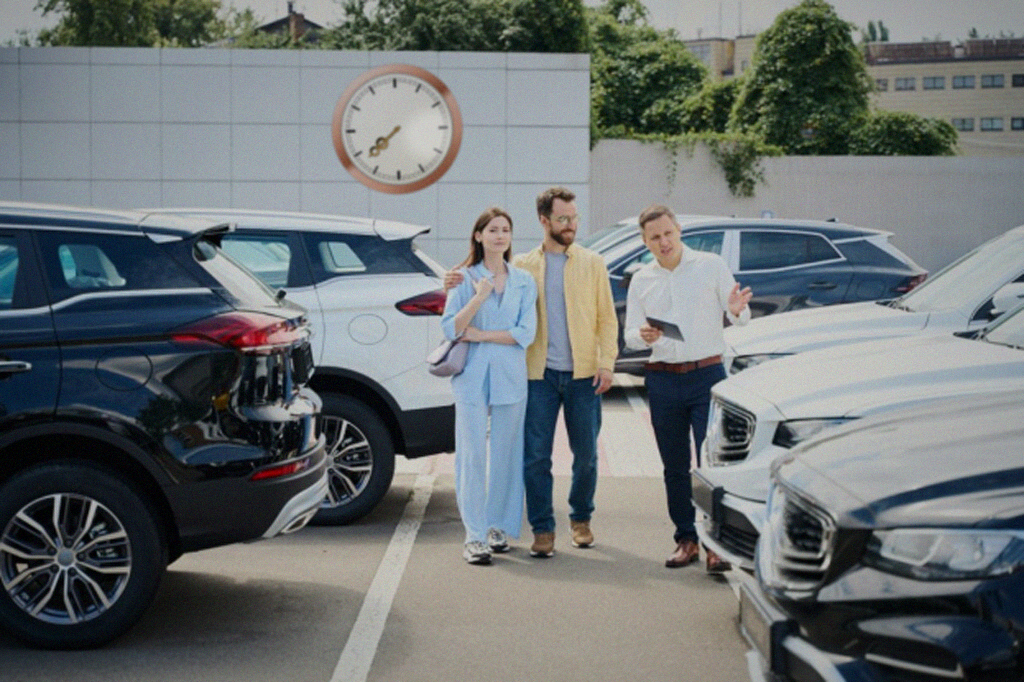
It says 7:38
